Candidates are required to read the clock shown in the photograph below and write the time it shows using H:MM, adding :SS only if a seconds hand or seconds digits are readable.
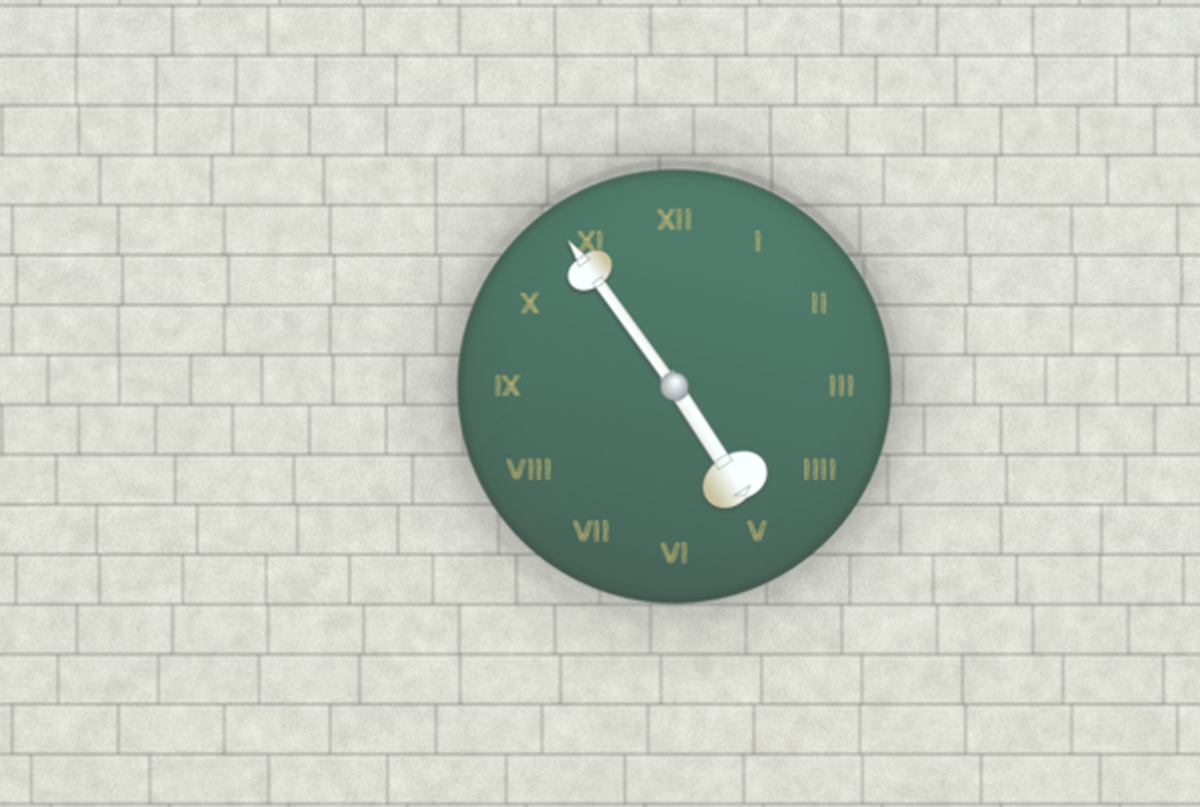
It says 4:54
